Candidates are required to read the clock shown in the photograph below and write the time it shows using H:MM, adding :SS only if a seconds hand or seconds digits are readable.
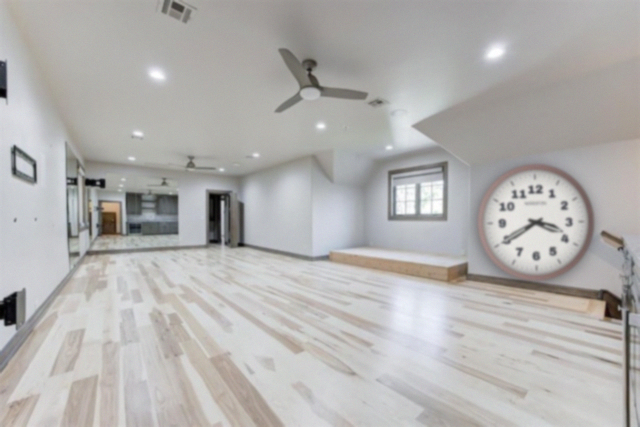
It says 3:40
